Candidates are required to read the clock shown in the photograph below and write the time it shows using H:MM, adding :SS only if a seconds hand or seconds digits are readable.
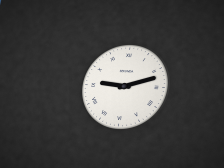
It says 9:12
